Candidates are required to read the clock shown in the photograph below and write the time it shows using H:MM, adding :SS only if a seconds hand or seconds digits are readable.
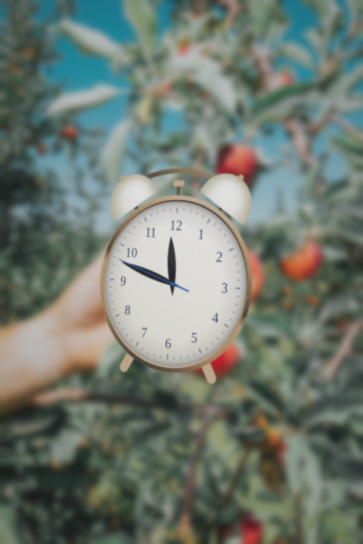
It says 11:47:48
